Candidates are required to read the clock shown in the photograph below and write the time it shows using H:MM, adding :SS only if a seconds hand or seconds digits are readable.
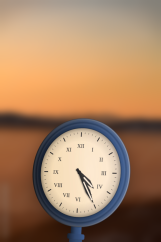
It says 4:25
